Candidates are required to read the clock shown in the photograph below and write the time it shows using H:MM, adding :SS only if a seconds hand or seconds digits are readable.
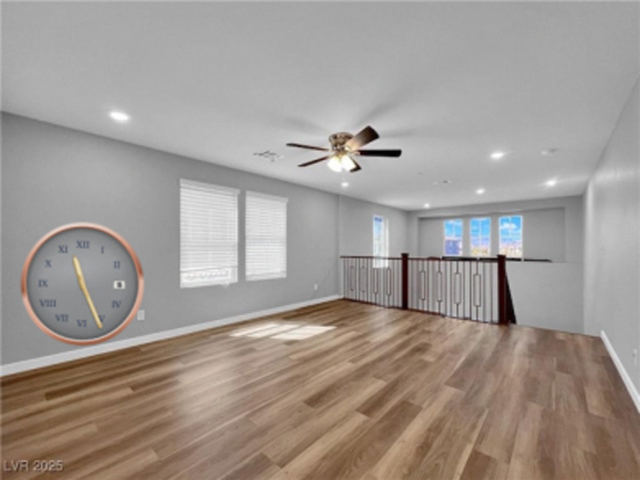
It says 11:26
